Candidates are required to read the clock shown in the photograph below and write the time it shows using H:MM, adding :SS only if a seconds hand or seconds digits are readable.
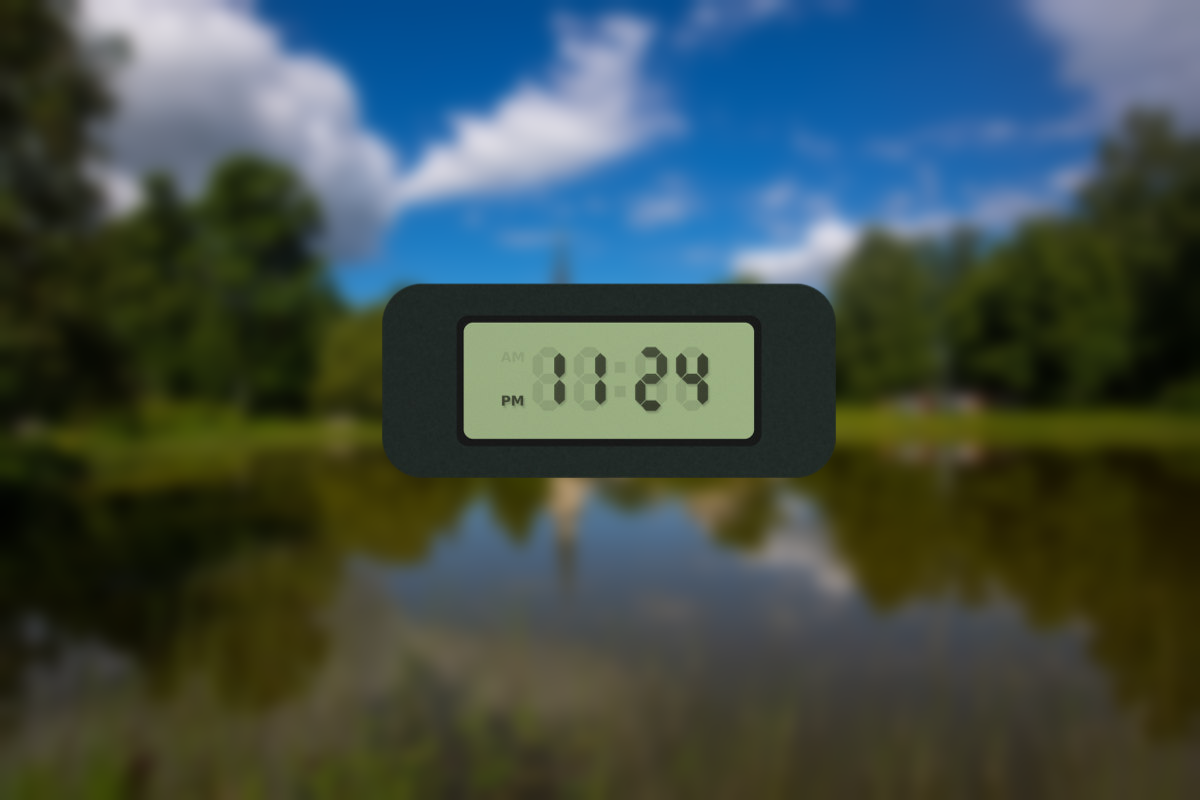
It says 11:24
